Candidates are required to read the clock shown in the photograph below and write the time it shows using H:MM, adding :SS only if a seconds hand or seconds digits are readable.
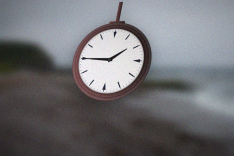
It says 1:45
